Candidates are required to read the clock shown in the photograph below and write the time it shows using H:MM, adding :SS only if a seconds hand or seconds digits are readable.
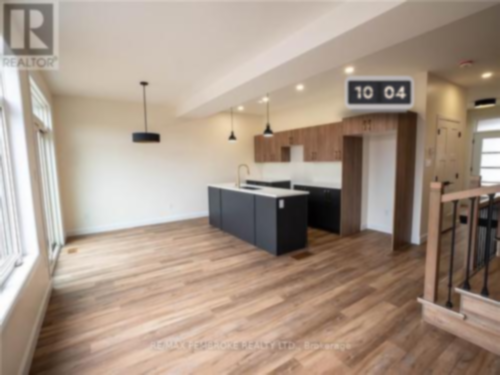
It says 10:04
